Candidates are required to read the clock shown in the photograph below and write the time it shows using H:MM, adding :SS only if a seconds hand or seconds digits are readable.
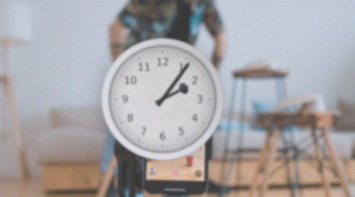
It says 2:06
